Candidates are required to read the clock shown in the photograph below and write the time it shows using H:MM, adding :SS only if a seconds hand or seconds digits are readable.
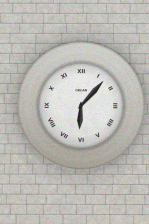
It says 6:07
